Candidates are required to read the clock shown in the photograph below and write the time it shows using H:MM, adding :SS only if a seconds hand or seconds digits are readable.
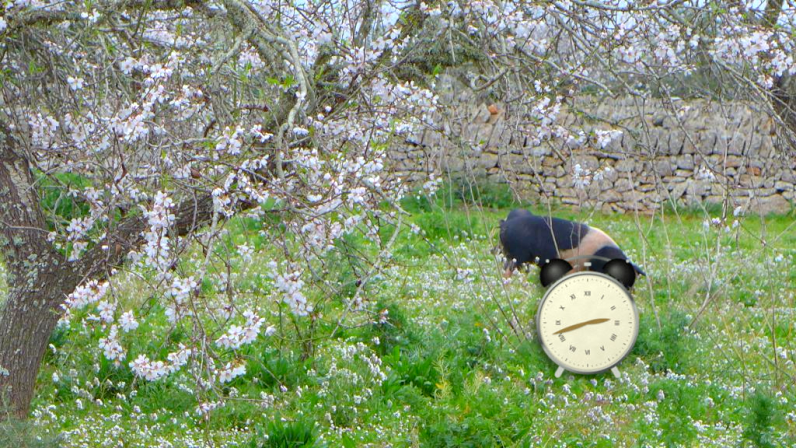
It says 2:42
